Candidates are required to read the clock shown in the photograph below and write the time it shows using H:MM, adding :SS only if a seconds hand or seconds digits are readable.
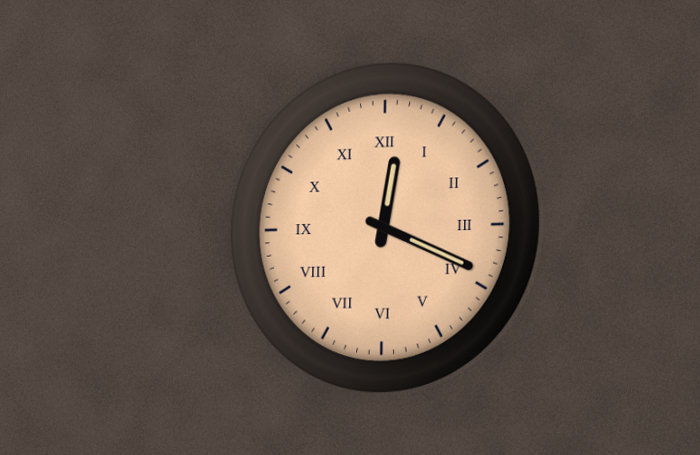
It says 12:19
